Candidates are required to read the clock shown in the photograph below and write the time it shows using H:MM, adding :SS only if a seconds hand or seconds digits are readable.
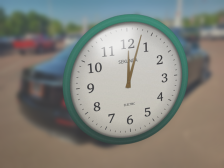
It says 12:03
